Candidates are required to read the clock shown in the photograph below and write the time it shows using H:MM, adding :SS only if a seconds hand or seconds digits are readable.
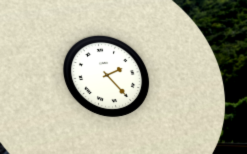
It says 2:25
